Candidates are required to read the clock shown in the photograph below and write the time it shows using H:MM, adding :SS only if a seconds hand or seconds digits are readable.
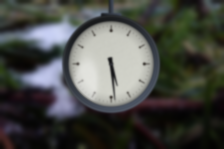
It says 5:29
